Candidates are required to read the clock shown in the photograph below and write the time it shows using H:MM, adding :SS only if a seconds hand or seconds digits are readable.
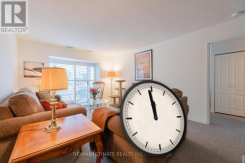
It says 11:59
